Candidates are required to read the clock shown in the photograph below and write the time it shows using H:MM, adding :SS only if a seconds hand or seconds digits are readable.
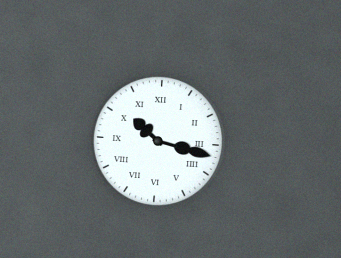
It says 10:17
